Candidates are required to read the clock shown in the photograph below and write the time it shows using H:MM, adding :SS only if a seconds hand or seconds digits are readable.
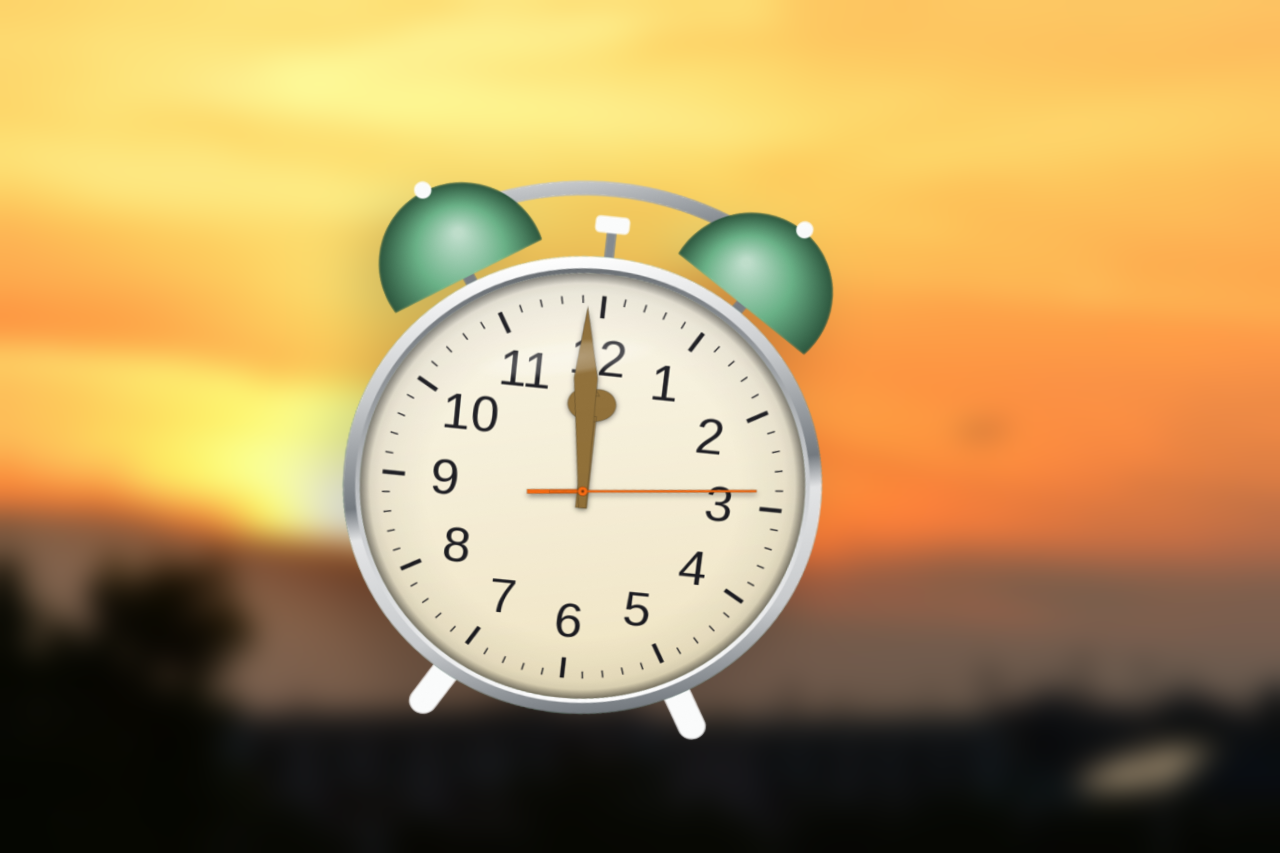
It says 11:59:14
